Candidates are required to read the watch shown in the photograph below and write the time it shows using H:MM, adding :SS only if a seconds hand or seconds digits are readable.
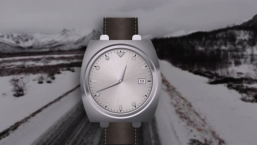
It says 12:41
